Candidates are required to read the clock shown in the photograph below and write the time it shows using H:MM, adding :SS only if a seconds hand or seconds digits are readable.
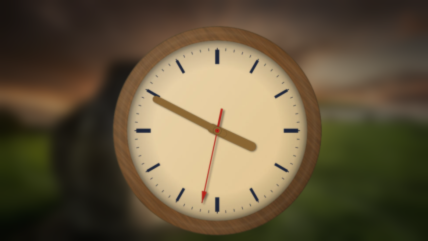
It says 3:49:32
